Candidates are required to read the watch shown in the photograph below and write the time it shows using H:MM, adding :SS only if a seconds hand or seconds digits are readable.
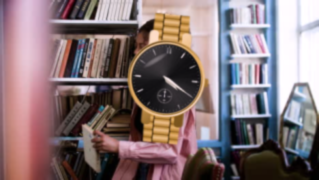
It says 4:20
